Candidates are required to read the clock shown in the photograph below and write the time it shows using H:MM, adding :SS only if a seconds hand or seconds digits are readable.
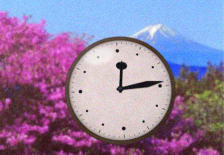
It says 12:14
